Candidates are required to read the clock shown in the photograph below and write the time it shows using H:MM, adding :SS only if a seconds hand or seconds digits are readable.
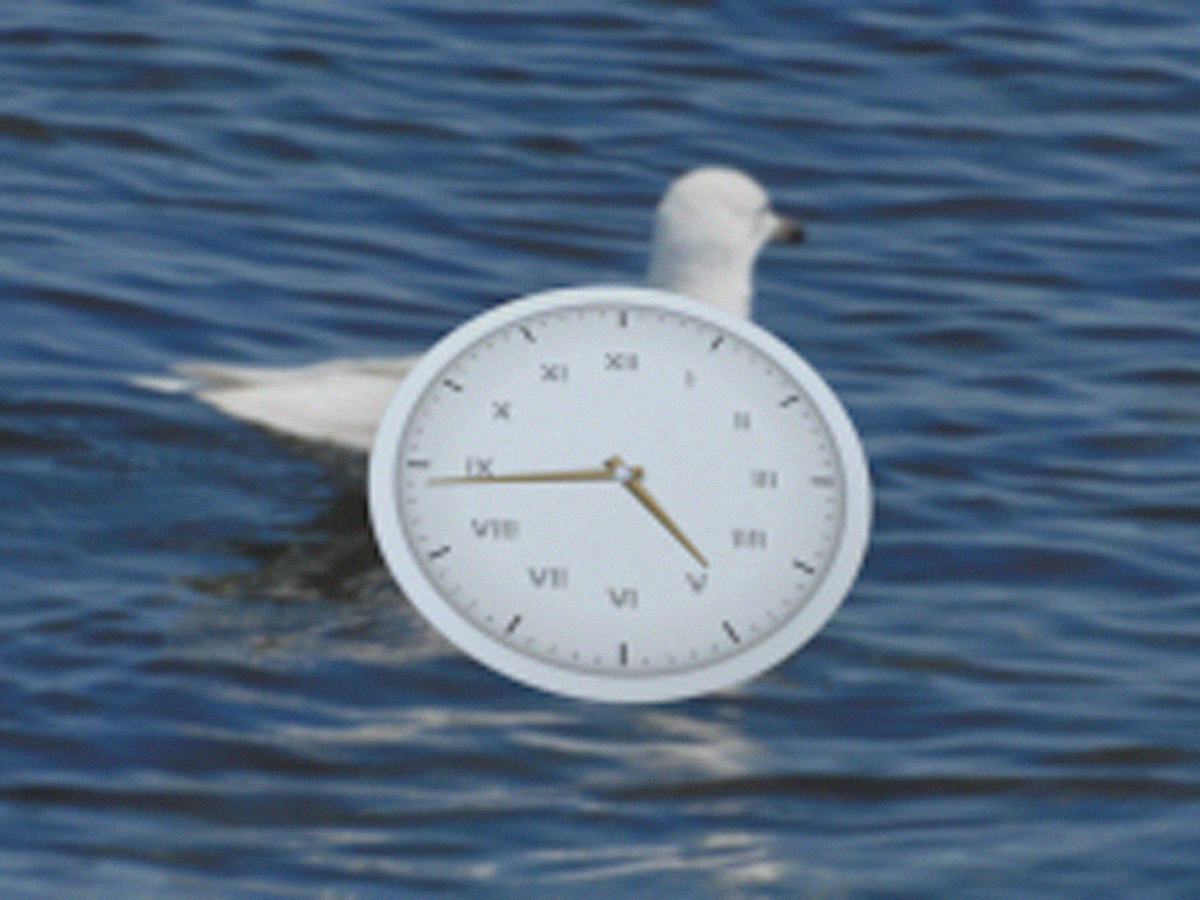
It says 4:44
